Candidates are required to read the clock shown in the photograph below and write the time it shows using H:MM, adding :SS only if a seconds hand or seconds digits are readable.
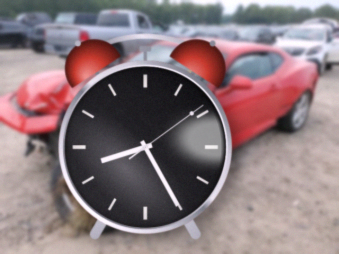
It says 8:25:09
